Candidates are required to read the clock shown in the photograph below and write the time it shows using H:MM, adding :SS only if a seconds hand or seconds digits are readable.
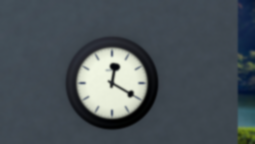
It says 12:20
